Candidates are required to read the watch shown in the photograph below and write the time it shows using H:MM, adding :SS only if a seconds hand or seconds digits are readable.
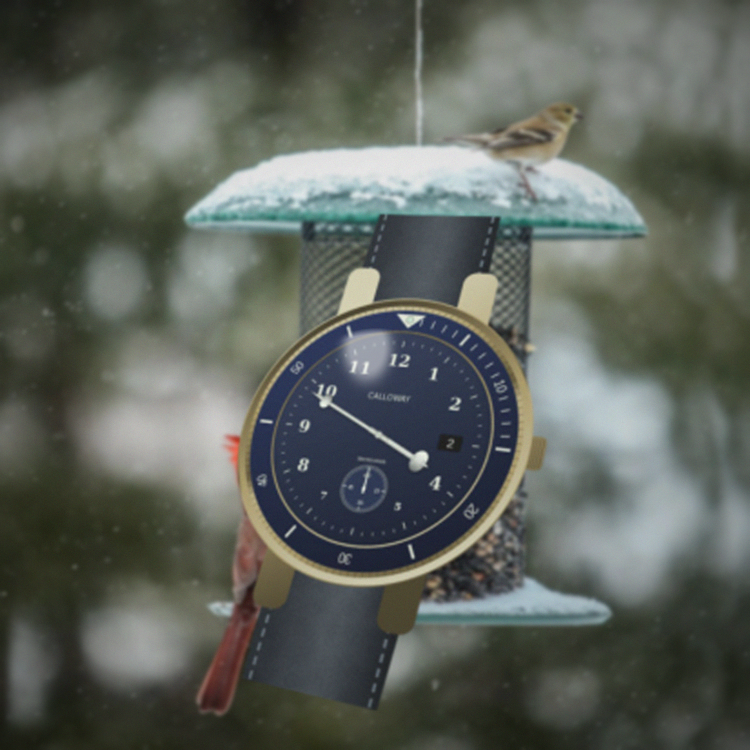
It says 3:49
